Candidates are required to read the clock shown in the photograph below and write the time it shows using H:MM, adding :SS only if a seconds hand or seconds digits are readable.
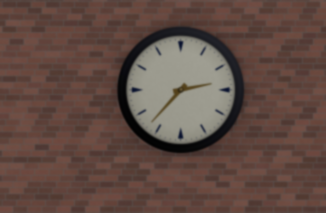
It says 2:37
